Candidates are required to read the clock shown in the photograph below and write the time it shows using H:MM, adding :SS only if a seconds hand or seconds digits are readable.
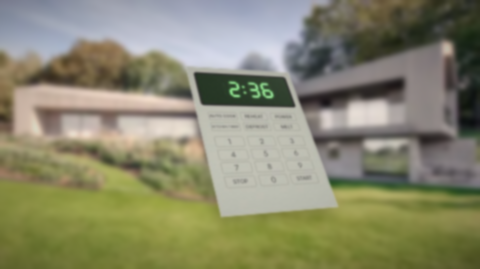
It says 2:36
